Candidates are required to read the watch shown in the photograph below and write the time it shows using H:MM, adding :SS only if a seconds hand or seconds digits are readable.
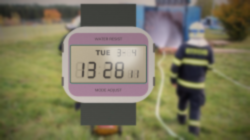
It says 13:28
